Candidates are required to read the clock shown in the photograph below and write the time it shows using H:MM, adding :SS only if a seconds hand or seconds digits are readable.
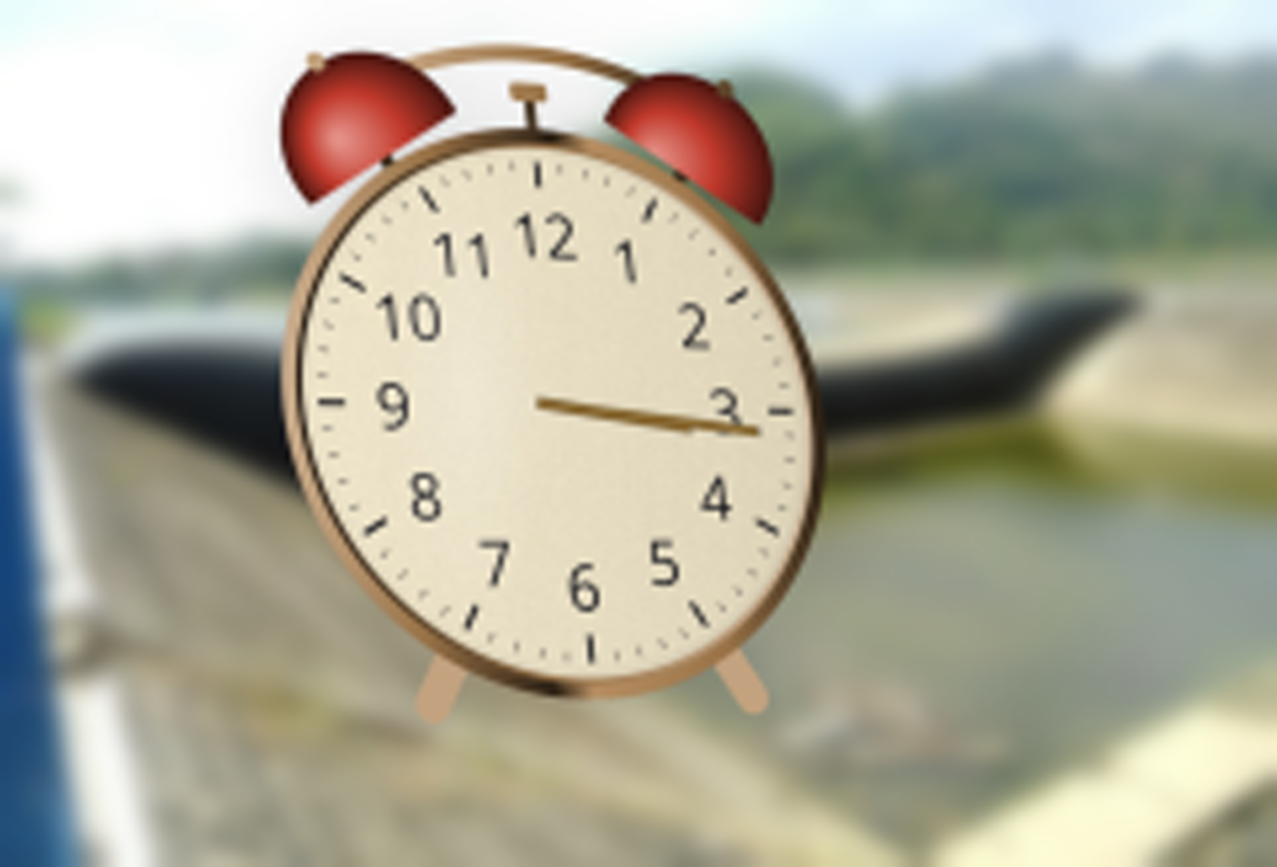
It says 3:16
